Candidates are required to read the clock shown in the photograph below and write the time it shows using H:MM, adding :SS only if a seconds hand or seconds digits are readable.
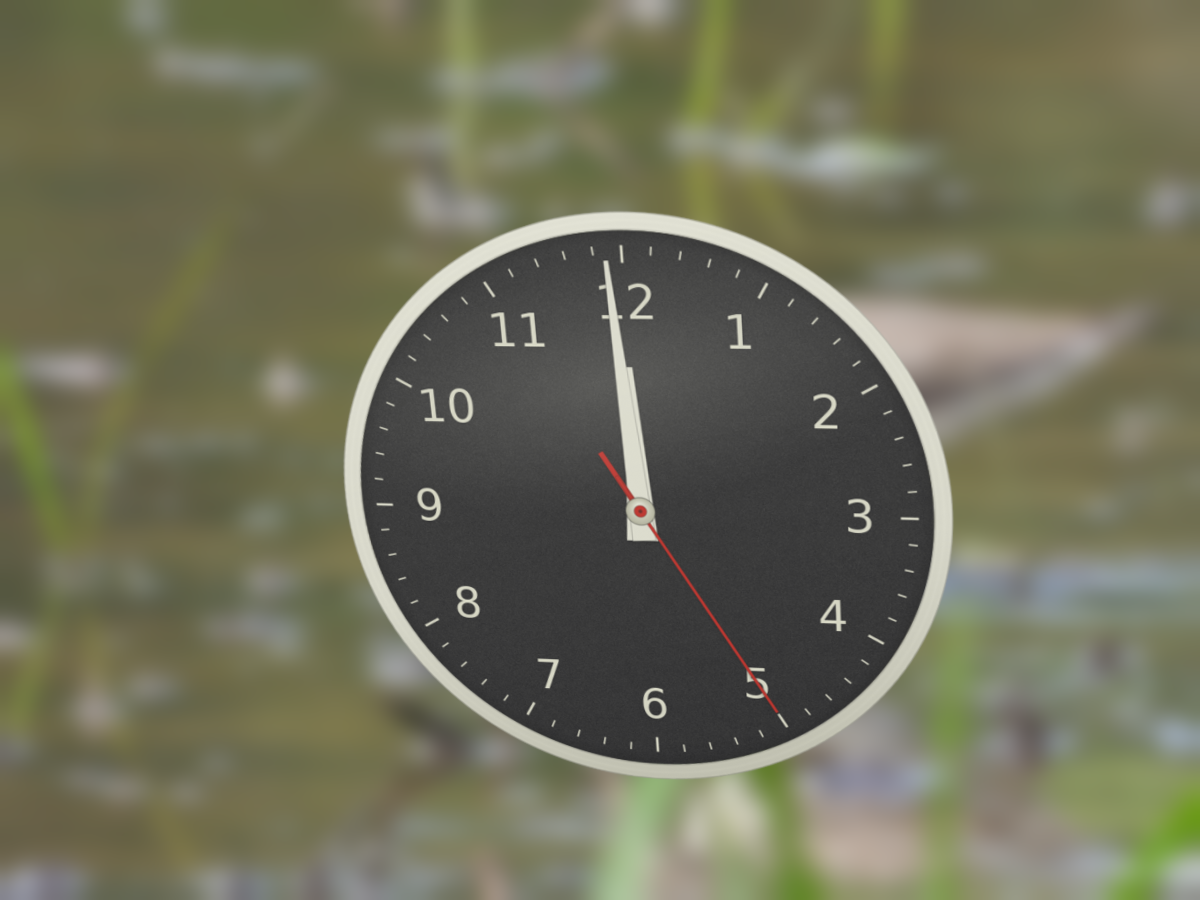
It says 11:59:25
